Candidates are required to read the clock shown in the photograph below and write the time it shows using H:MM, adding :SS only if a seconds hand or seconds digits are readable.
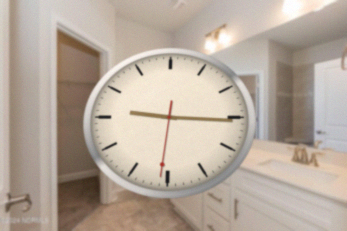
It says 9:15:31
